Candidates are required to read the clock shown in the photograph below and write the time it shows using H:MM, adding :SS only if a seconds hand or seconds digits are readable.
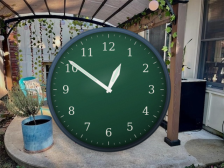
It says 12:51
